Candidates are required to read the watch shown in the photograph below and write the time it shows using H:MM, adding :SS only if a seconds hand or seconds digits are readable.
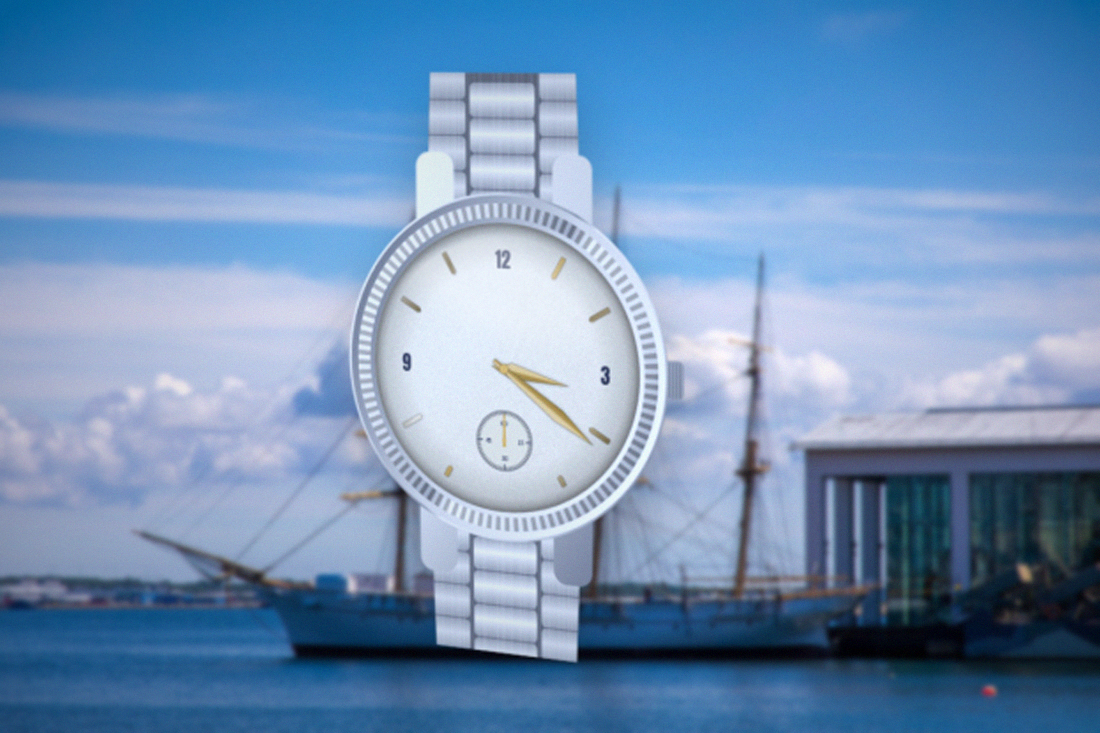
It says 3:21
